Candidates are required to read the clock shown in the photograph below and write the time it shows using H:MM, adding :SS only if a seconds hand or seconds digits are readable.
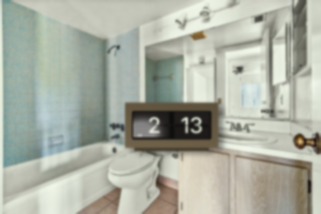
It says 2:13
